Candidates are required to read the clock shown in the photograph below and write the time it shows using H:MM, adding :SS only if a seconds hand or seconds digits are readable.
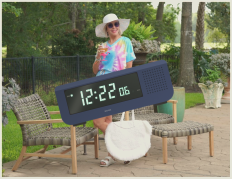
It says 12:22:06
